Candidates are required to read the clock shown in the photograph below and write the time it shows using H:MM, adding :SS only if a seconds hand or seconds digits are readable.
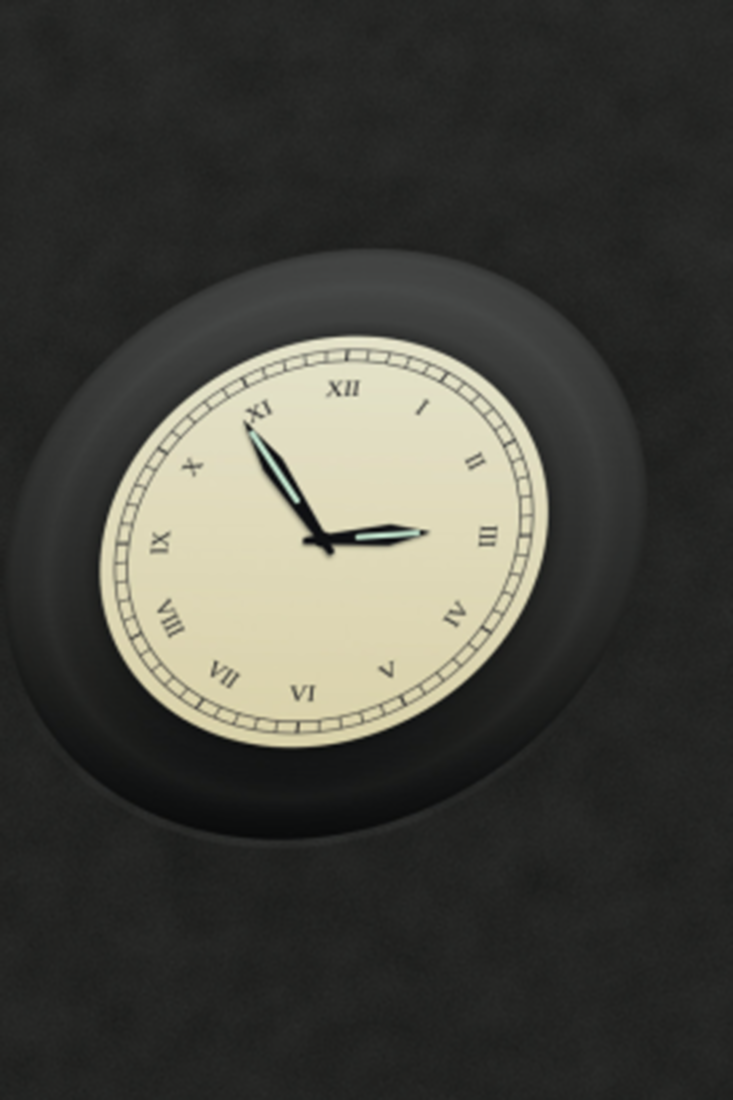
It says 2:54
